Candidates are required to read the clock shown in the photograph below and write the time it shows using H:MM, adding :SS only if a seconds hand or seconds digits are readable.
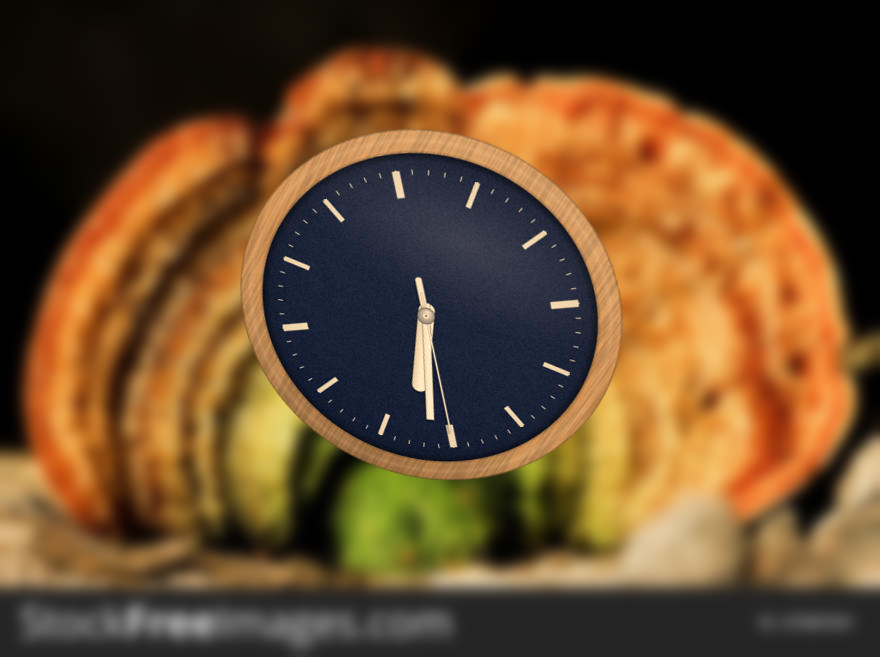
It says 6:31:30
